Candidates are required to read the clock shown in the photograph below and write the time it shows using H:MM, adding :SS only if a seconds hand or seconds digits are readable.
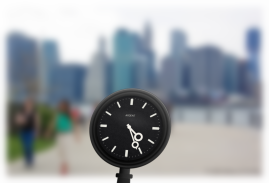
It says 4:26
